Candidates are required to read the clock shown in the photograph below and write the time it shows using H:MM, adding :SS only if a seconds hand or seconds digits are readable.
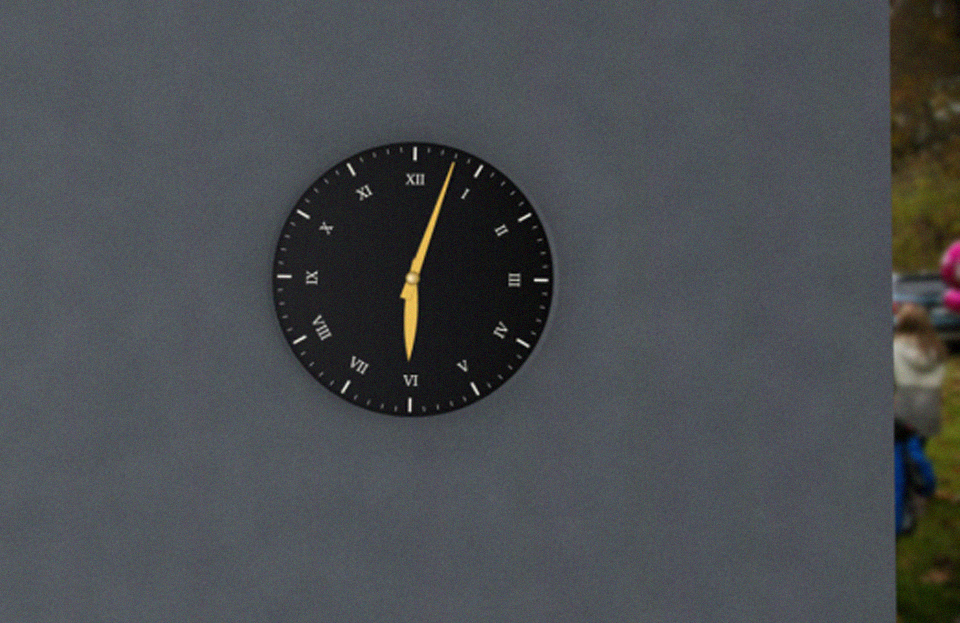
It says 6:03
